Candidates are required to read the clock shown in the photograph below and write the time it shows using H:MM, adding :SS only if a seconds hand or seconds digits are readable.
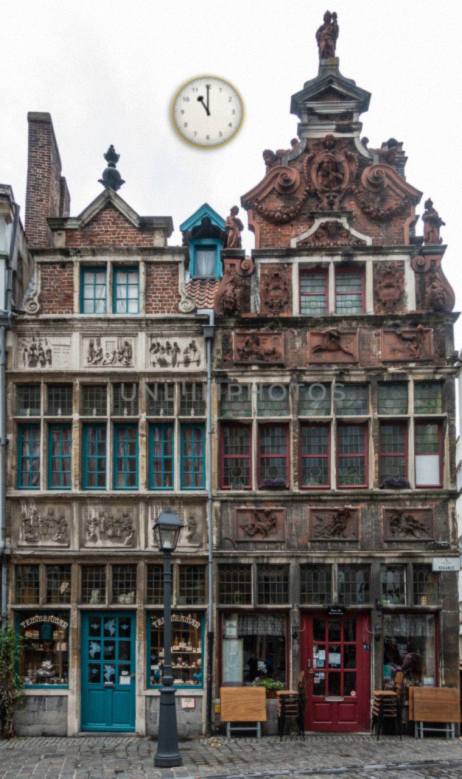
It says 11:00
